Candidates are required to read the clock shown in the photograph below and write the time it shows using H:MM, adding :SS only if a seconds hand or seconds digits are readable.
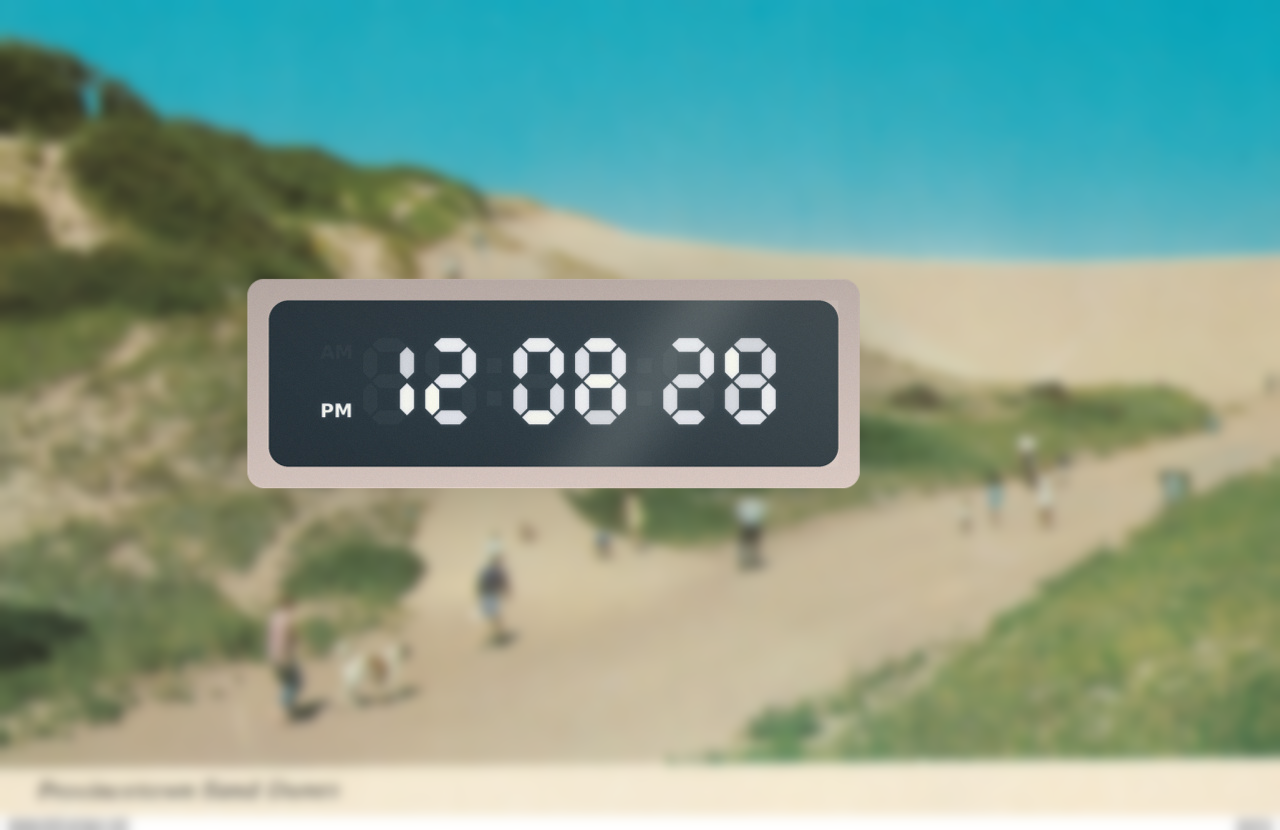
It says 12:08:28
